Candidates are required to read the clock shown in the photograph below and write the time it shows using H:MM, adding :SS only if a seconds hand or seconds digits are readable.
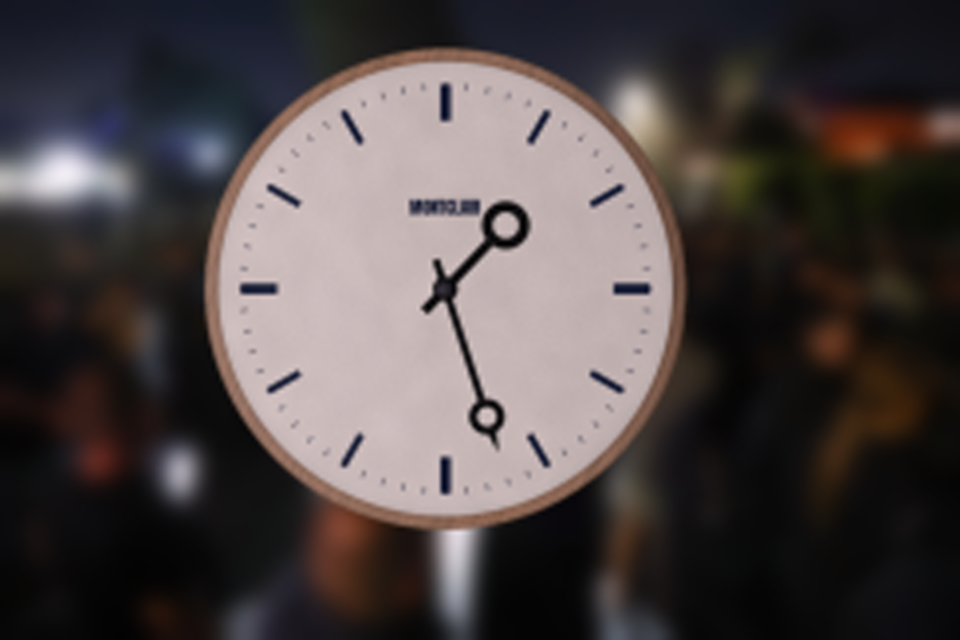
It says 1:27
